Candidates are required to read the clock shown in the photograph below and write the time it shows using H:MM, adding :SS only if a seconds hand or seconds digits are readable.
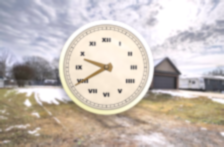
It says 9:40
